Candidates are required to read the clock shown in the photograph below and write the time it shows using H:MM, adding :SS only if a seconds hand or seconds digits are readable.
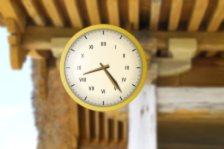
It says 8:24
